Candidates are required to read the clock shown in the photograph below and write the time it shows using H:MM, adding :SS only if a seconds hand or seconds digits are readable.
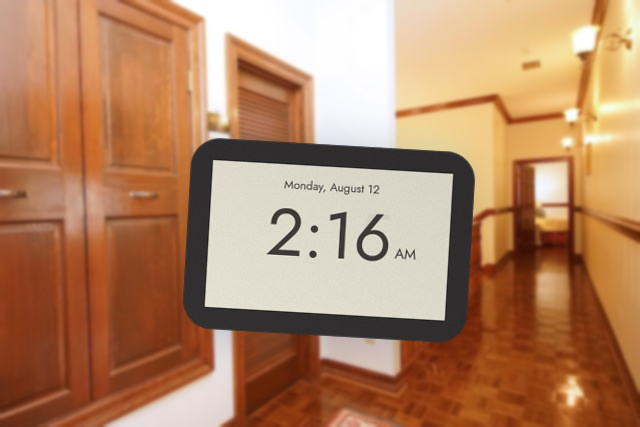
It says 2:16
